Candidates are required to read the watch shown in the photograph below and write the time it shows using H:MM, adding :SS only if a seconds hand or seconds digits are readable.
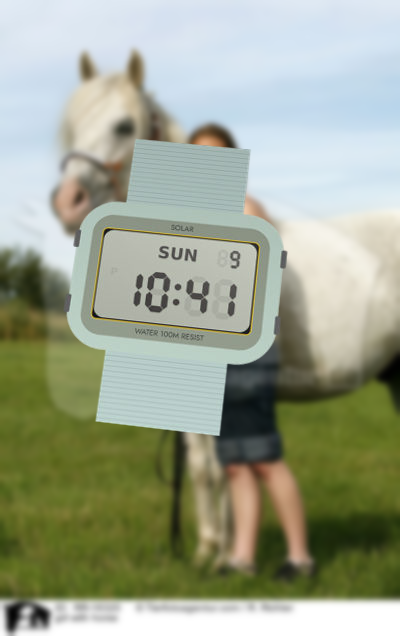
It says 10:41
